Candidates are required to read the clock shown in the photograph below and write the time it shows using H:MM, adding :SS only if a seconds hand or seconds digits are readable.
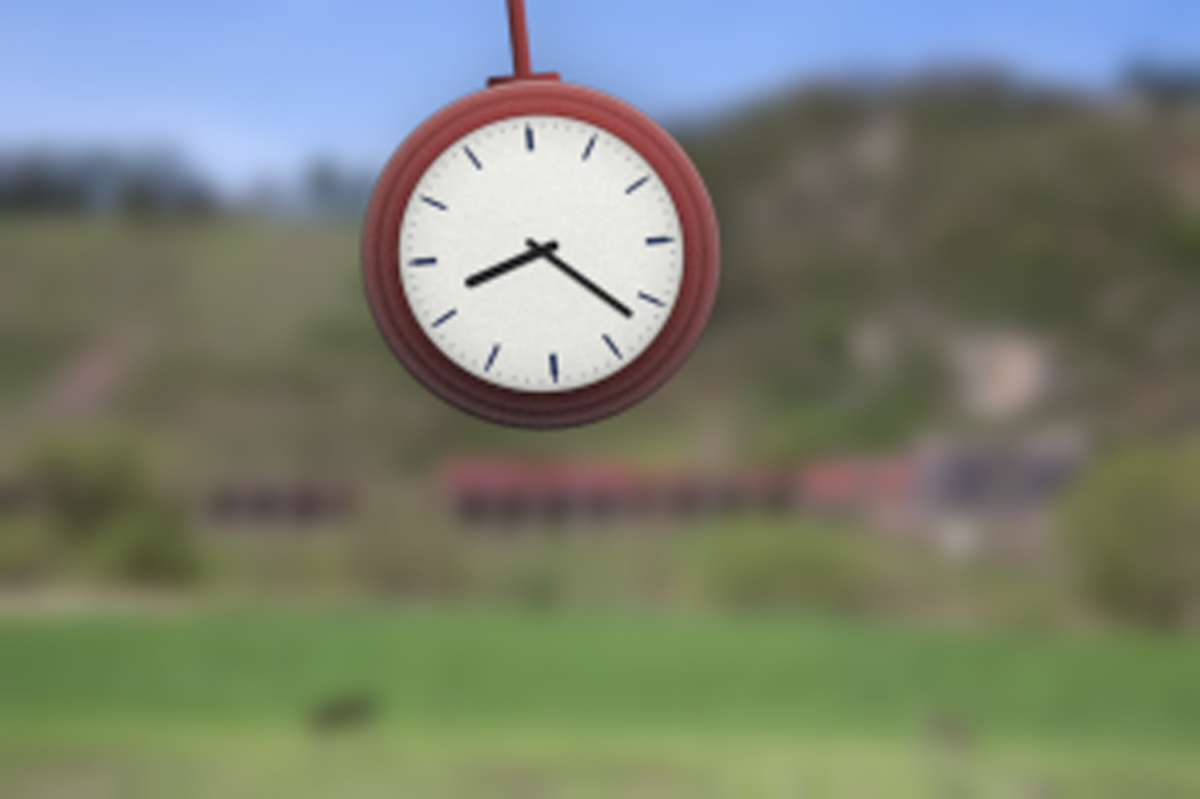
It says 8:22
